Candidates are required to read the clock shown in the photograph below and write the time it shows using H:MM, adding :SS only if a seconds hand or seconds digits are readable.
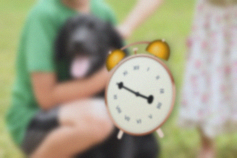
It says 3:50
